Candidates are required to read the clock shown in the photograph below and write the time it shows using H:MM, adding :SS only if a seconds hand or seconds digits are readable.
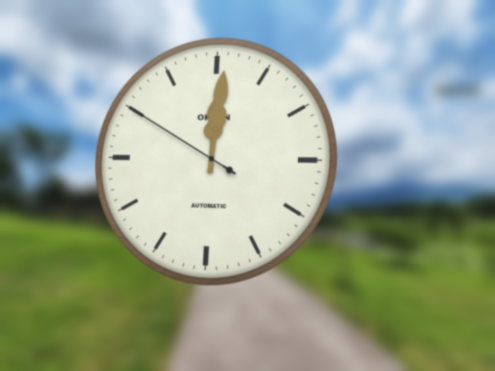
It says 12:00:50
